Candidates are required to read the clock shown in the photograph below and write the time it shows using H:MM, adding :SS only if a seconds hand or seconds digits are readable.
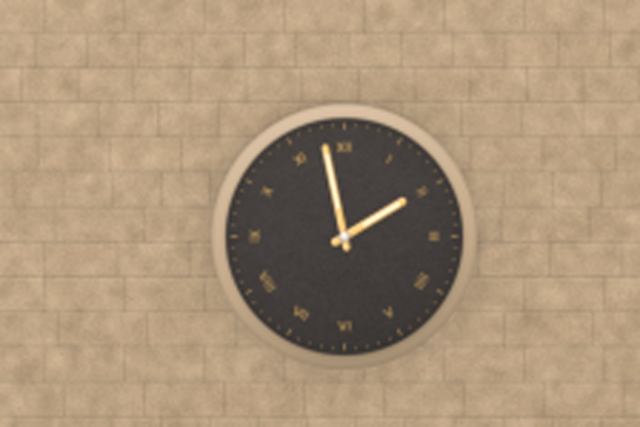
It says 1:58
